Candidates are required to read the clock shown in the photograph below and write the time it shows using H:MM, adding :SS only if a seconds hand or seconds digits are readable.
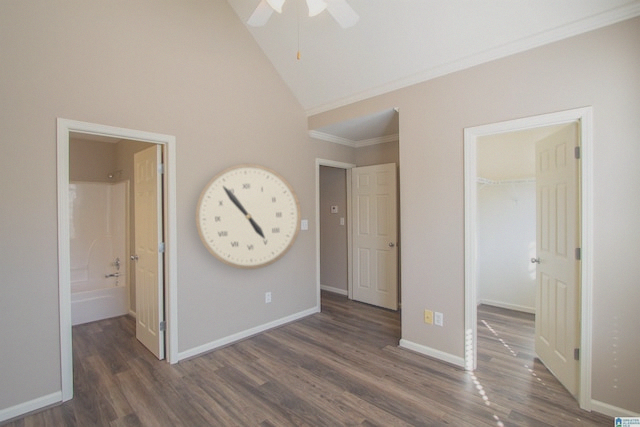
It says 4:54
